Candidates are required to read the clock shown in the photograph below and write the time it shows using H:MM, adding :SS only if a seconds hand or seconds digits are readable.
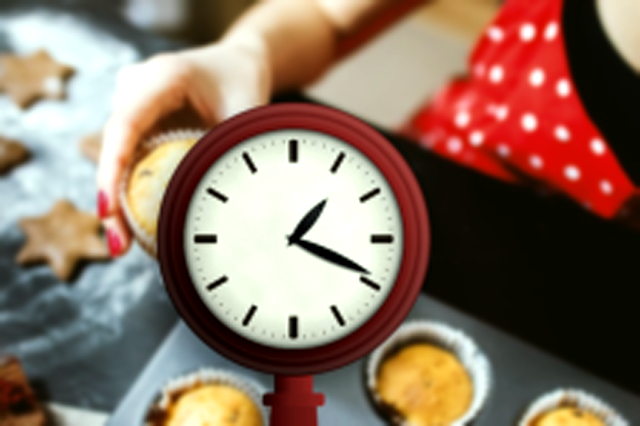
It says 1:19
